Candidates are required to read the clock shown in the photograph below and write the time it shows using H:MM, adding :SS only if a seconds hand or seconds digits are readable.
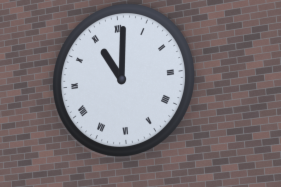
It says 11:01
